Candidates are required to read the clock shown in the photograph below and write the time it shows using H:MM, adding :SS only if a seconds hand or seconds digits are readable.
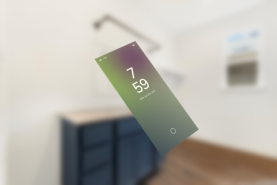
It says 7:59
